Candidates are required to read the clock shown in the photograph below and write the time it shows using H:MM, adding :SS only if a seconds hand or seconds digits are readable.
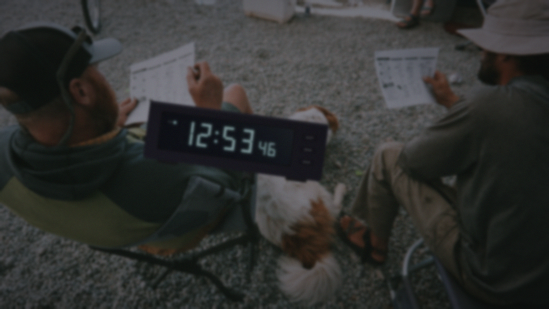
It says 12:53:46
